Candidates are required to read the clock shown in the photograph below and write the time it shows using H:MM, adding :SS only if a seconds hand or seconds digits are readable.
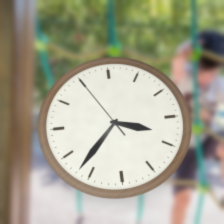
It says 3:36:55
